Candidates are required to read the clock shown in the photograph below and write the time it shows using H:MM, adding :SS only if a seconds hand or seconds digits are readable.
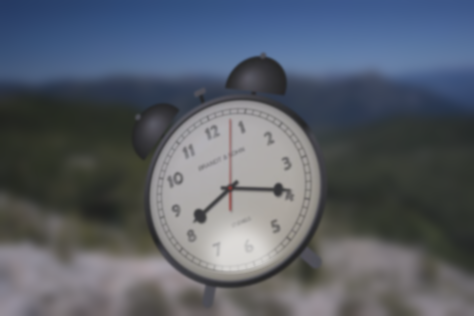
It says 8:19:03
